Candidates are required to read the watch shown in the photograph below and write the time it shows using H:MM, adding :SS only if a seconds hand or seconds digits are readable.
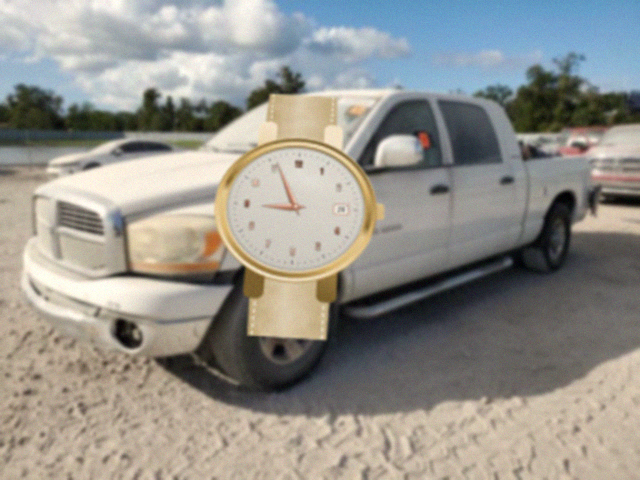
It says 8:56
